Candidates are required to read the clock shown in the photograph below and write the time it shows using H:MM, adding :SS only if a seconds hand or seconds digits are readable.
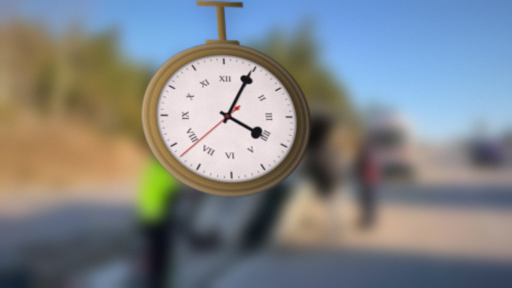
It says 4:04:38
